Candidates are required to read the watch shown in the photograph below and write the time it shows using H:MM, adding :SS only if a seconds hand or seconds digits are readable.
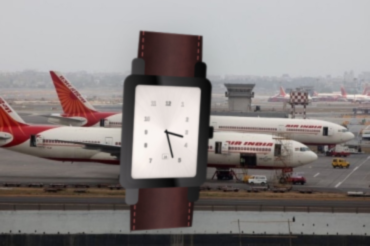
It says 3:27
